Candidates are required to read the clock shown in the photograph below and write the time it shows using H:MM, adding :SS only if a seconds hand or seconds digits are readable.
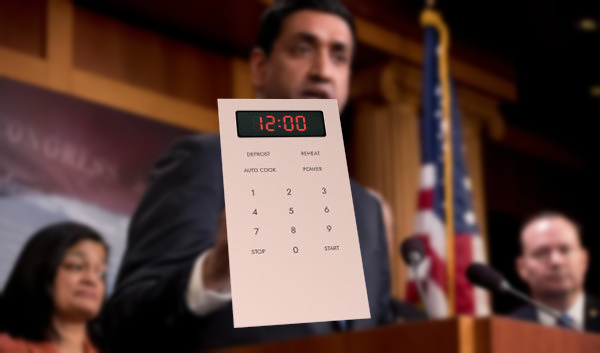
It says 12:00
